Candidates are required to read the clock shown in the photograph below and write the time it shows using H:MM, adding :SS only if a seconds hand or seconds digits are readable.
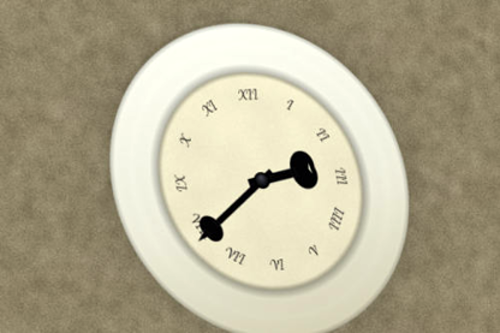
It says 2:39
